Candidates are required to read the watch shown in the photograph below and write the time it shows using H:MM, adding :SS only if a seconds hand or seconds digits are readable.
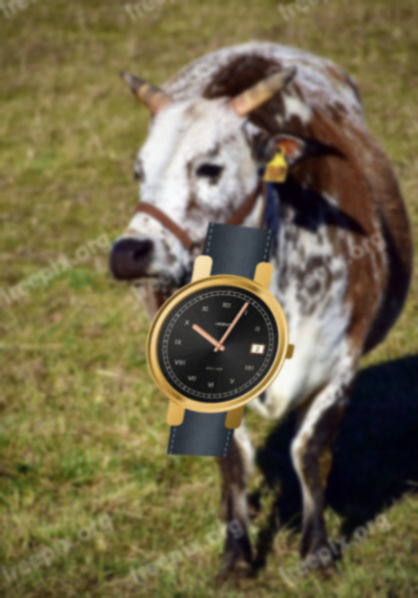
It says 10:04
